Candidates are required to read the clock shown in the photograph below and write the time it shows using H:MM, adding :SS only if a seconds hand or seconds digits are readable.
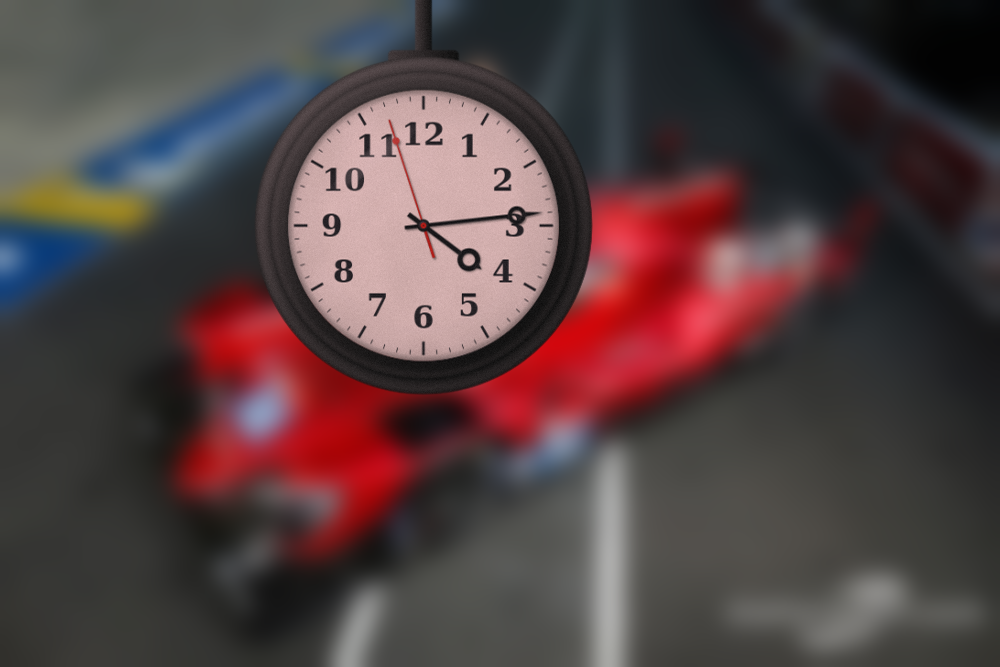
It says 4:13:57
